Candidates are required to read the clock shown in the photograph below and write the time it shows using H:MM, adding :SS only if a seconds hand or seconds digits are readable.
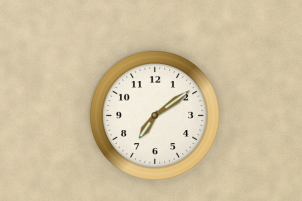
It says 7:09
